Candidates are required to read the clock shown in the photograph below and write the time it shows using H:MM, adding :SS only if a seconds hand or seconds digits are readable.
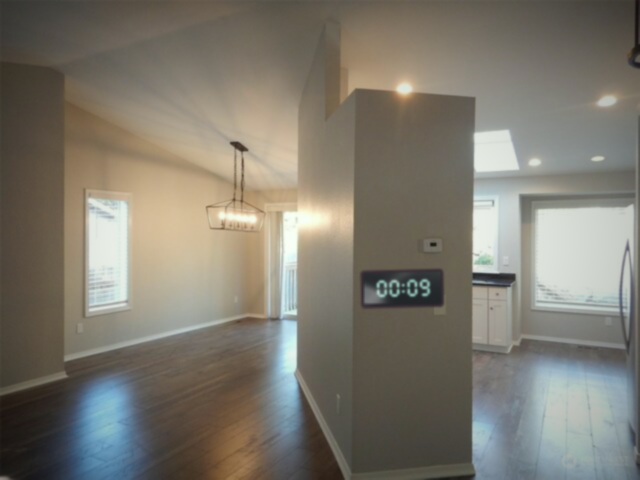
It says 0:09
